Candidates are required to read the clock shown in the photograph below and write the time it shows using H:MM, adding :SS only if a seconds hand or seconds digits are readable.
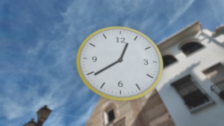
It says 12:39
